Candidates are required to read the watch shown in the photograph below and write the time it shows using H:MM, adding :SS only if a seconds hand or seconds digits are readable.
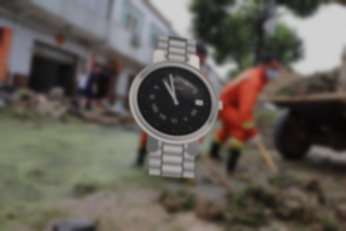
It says 10:58
